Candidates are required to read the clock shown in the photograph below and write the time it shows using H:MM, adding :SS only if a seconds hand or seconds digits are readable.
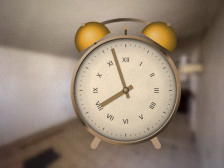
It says 7:57
